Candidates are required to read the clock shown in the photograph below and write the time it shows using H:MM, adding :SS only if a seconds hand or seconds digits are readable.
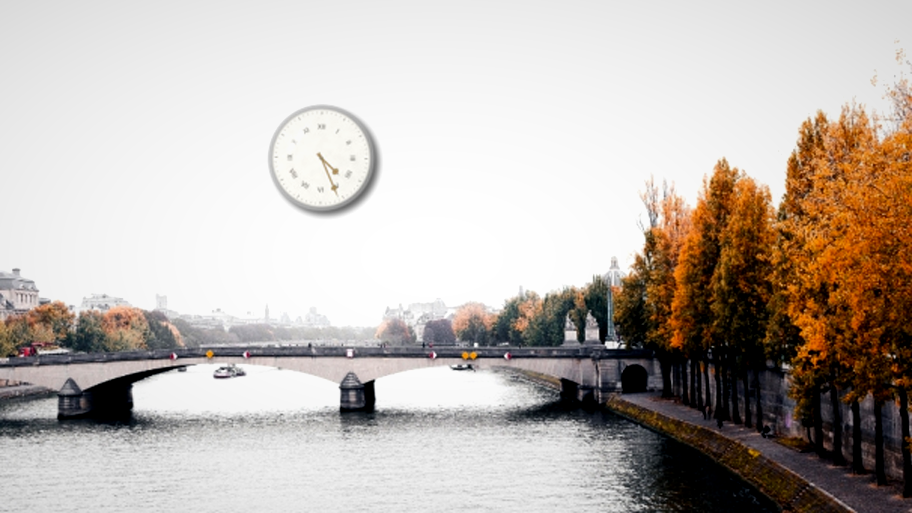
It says 4:26
